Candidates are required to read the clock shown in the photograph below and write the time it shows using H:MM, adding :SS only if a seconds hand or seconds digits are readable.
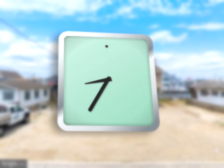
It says 8:35
